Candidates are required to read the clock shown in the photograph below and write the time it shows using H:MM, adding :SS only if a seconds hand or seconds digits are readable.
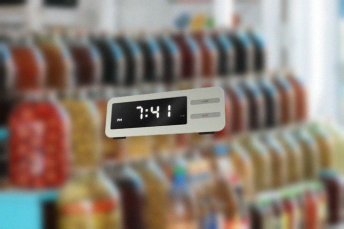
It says 7:41
